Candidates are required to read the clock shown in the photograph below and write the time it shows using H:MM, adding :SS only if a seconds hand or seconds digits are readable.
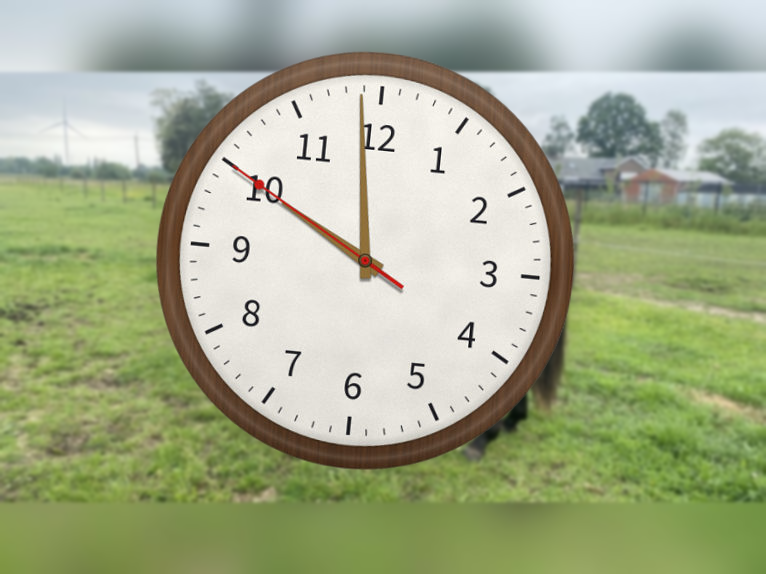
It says 9:58:50
